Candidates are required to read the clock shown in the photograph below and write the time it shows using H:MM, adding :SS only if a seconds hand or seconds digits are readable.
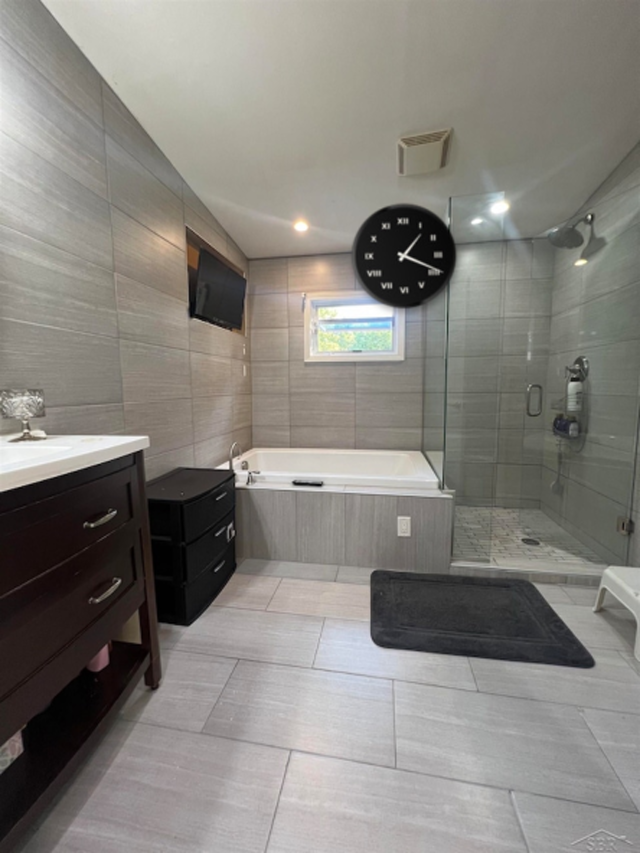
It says 1:19
